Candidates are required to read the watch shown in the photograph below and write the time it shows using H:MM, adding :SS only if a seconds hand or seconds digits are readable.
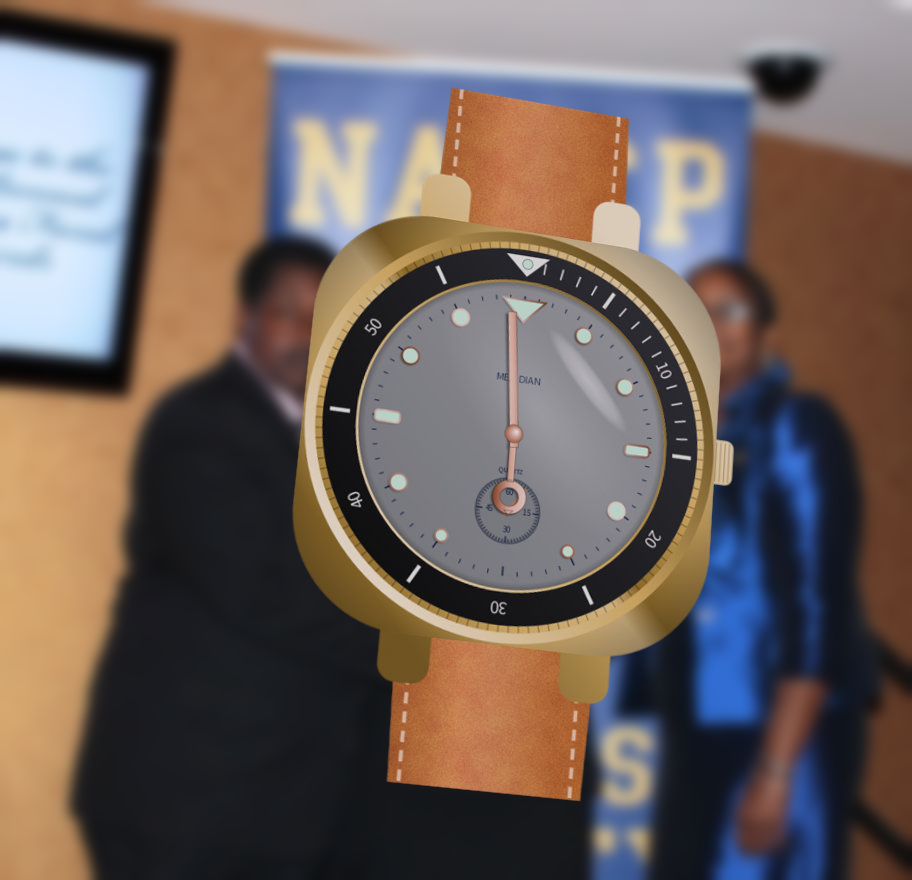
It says 5:59:06
